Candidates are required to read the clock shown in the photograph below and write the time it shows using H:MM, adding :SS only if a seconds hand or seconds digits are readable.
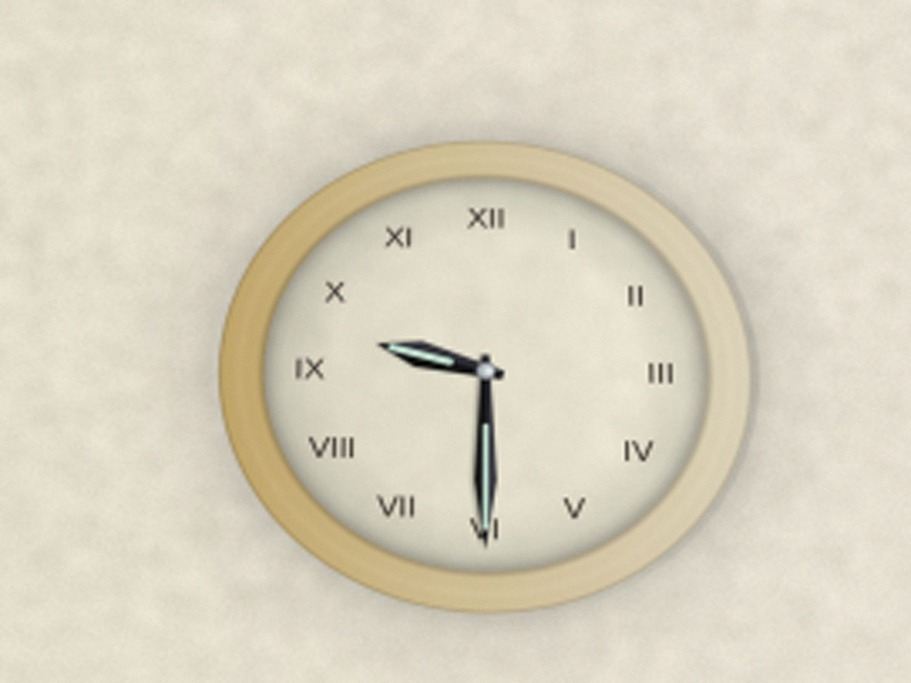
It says 9:30
